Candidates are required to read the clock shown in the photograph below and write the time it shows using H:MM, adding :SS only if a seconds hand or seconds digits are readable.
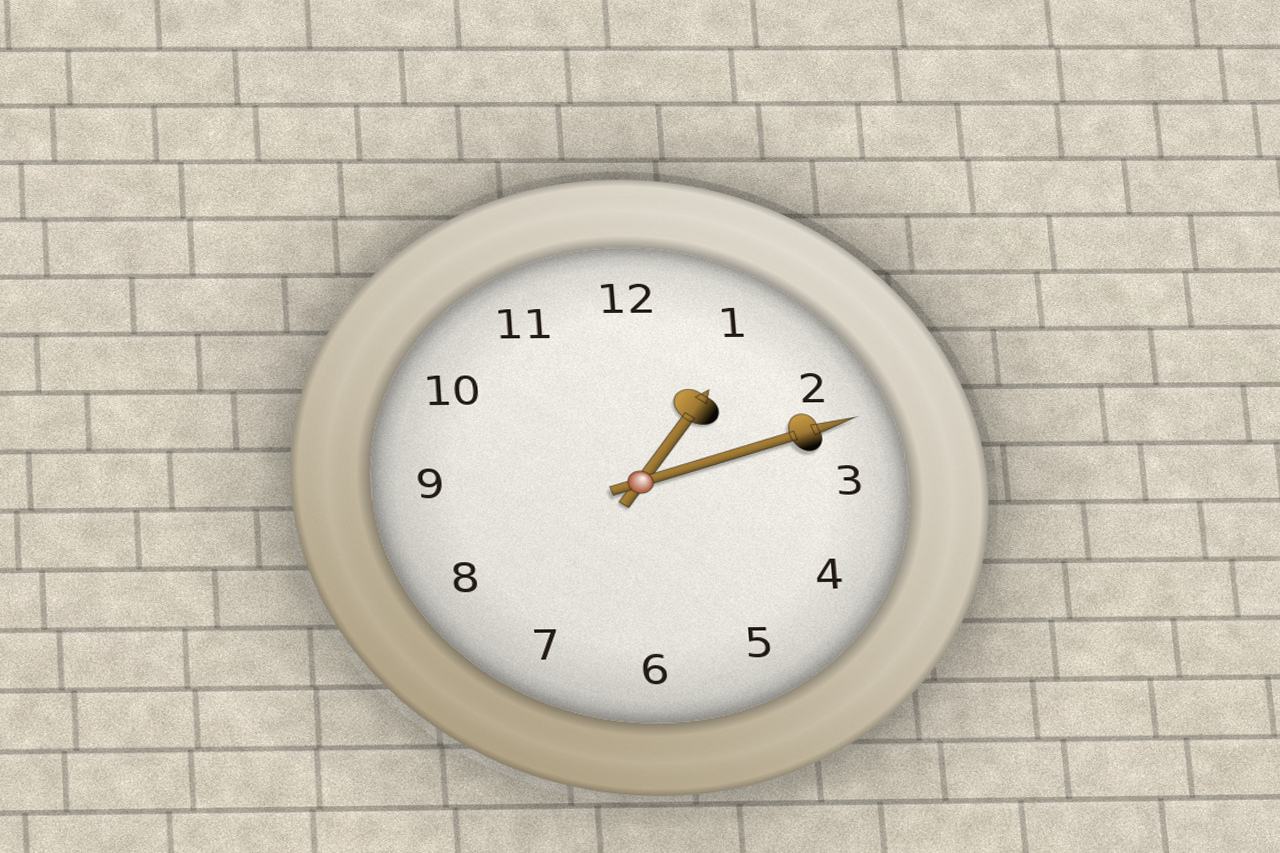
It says 1:12
